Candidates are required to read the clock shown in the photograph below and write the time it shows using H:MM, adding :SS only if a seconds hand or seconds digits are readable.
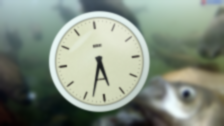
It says 5:33
